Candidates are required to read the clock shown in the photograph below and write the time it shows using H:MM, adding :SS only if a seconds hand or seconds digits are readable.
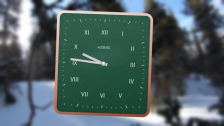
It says 9:46
